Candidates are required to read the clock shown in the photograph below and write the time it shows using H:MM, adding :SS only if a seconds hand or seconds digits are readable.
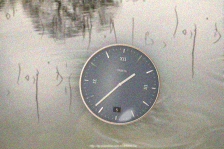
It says 1:37
